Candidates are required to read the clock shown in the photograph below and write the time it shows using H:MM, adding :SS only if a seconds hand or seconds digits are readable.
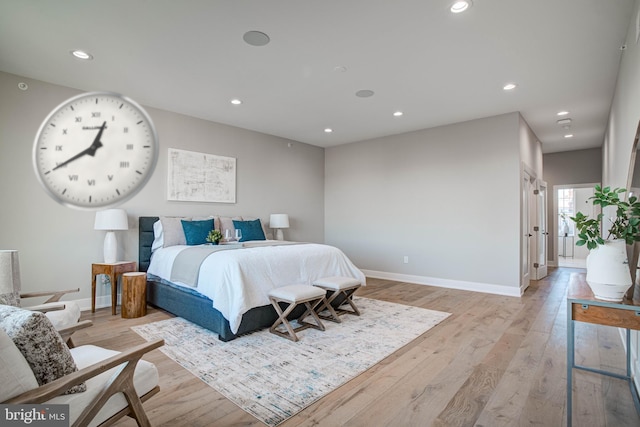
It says 12:40
